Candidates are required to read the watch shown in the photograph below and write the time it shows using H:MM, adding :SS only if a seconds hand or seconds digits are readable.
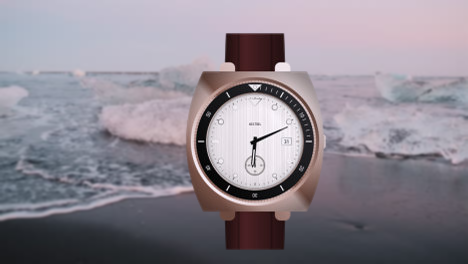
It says 6:11
